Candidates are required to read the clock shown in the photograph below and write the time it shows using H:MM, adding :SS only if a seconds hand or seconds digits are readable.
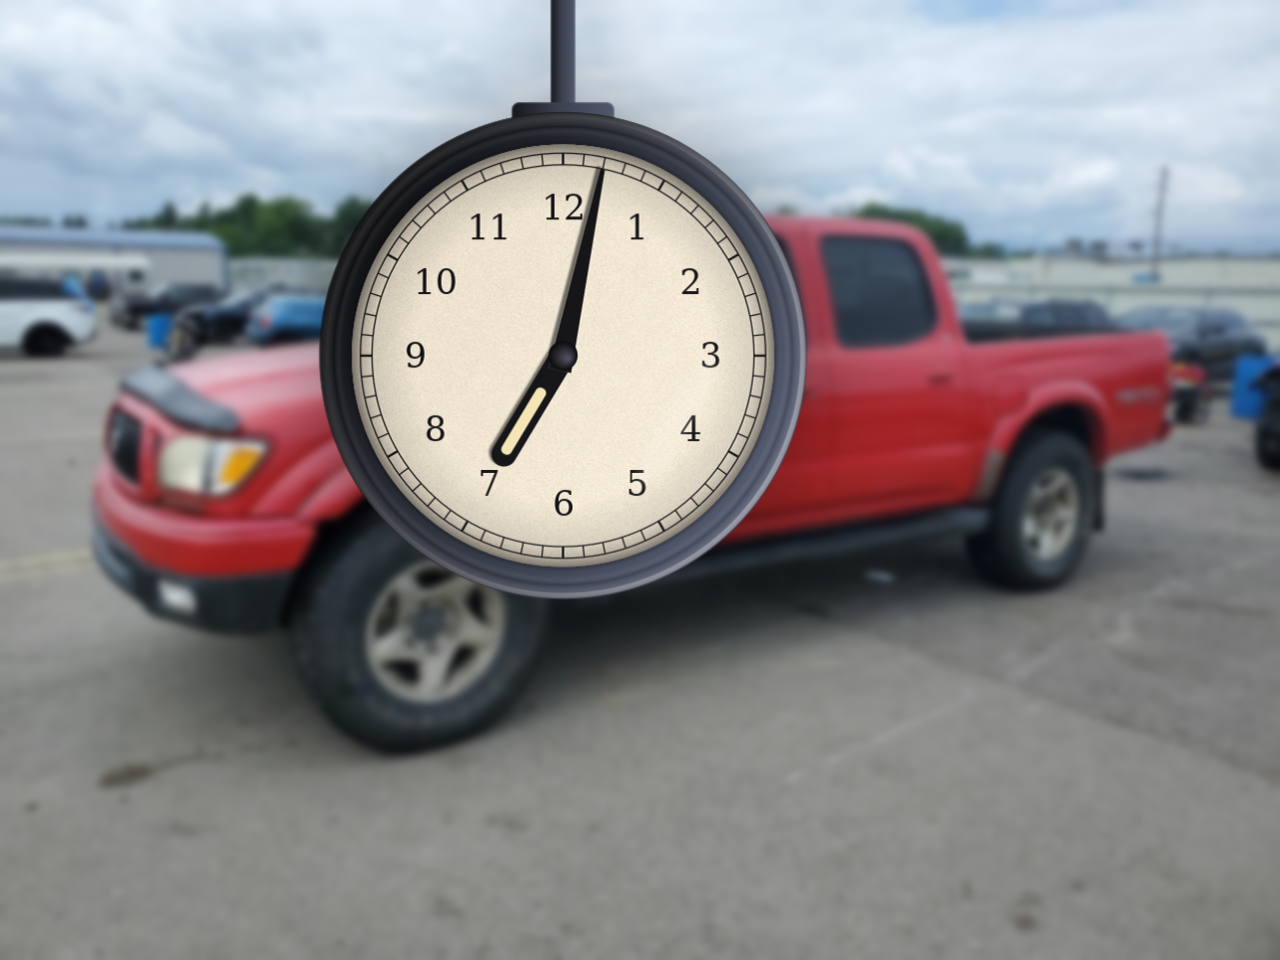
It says 7:02
